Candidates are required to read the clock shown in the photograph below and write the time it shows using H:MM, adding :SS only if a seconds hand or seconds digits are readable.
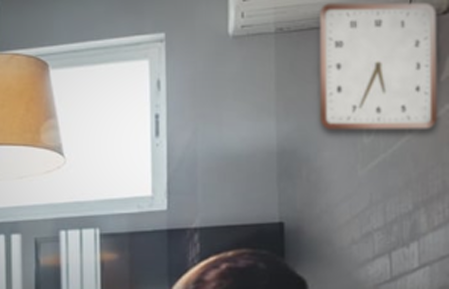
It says 5:34
